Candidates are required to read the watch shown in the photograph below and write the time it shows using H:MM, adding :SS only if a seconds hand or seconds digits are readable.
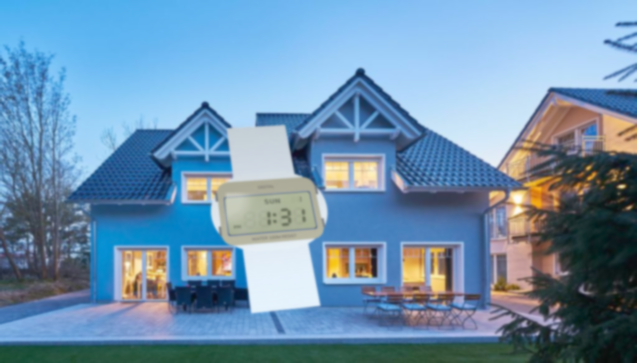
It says 1:31
